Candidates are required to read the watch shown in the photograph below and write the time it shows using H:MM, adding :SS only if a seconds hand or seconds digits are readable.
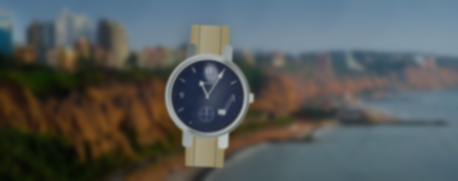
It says 11:05
